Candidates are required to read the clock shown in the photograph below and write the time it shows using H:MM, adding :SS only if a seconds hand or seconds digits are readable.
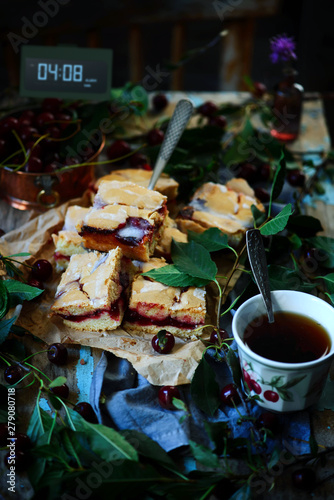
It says 4:08
